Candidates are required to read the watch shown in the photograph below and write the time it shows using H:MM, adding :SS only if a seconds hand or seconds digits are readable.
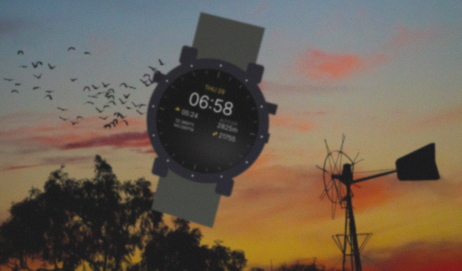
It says 6:58
